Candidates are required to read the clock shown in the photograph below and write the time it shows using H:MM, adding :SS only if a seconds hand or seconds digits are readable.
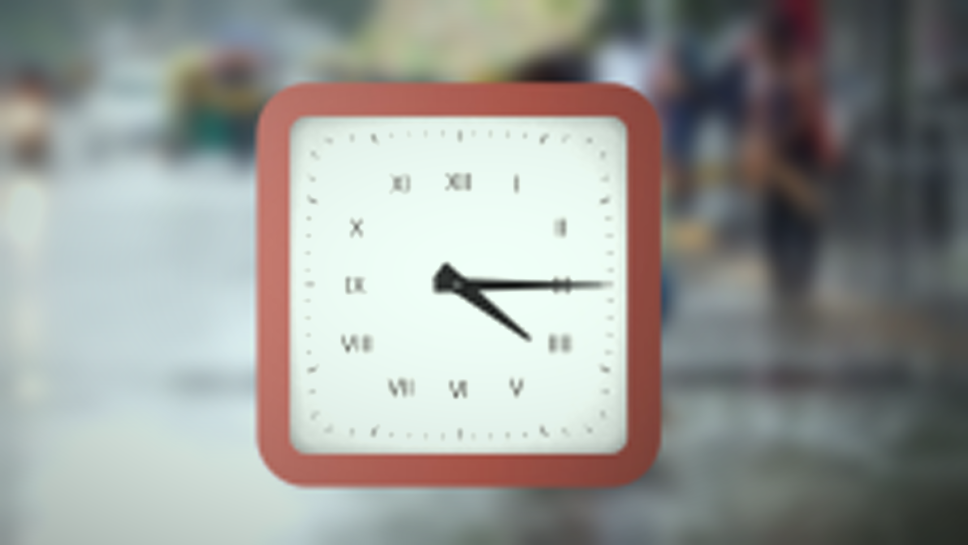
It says 4:15
